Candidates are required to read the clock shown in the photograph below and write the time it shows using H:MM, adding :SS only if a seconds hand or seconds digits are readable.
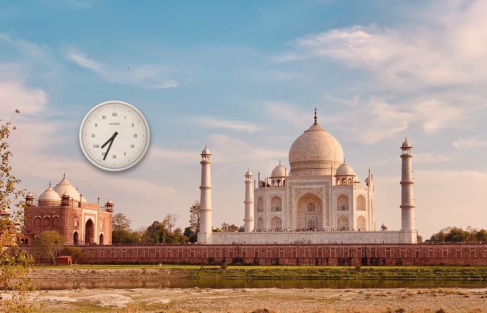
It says 7:34
